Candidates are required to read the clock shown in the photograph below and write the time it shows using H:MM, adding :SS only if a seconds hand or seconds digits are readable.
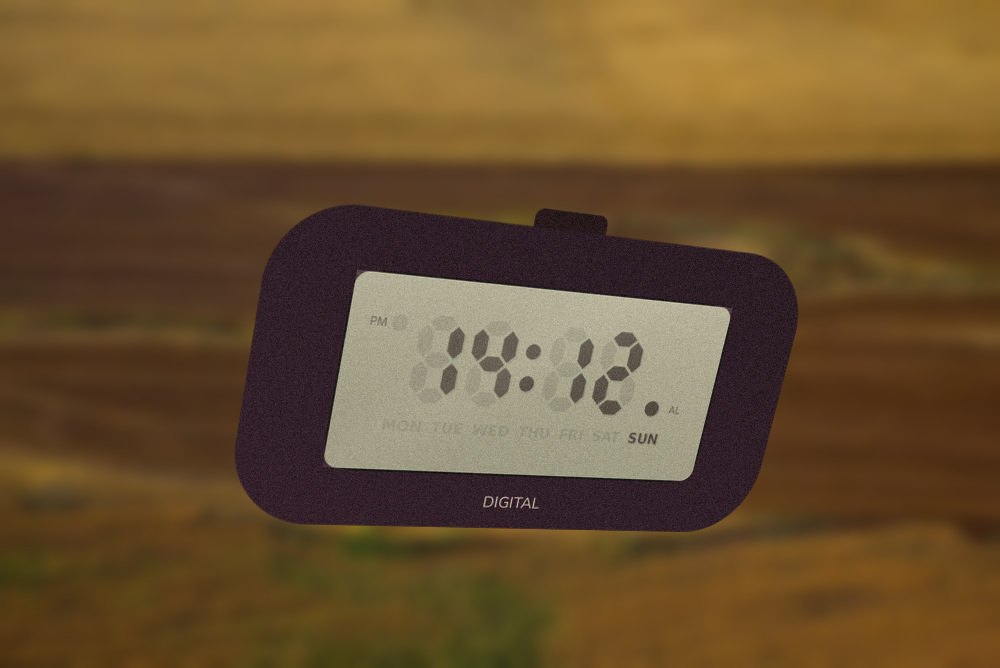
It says 14:12
